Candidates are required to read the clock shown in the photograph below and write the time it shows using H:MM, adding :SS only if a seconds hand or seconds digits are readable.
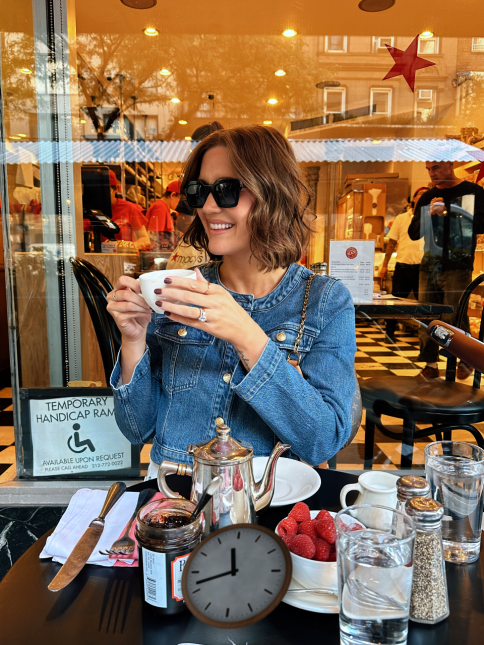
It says 11:42
